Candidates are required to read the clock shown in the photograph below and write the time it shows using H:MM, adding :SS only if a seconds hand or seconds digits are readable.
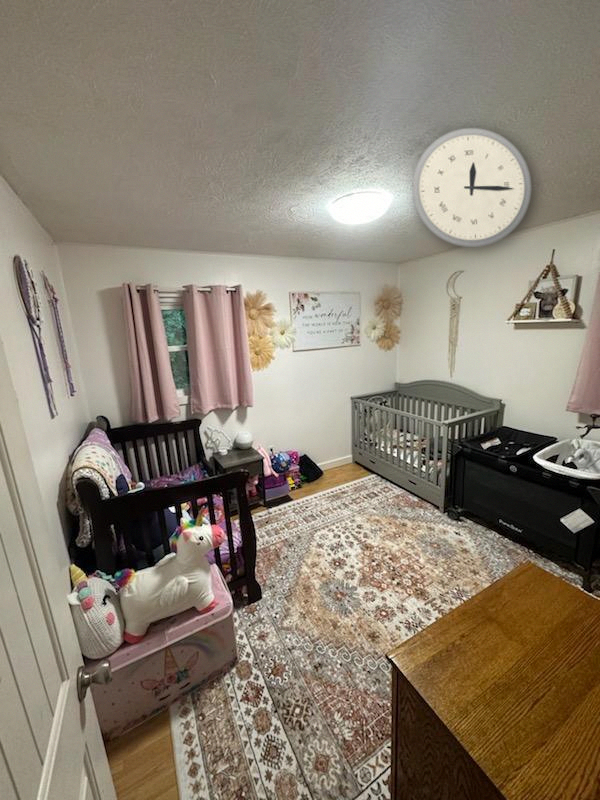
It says 12:16
